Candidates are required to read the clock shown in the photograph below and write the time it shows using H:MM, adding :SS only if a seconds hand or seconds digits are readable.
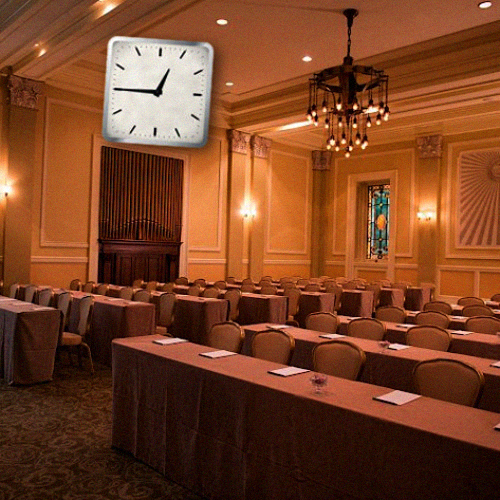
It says 12:45
